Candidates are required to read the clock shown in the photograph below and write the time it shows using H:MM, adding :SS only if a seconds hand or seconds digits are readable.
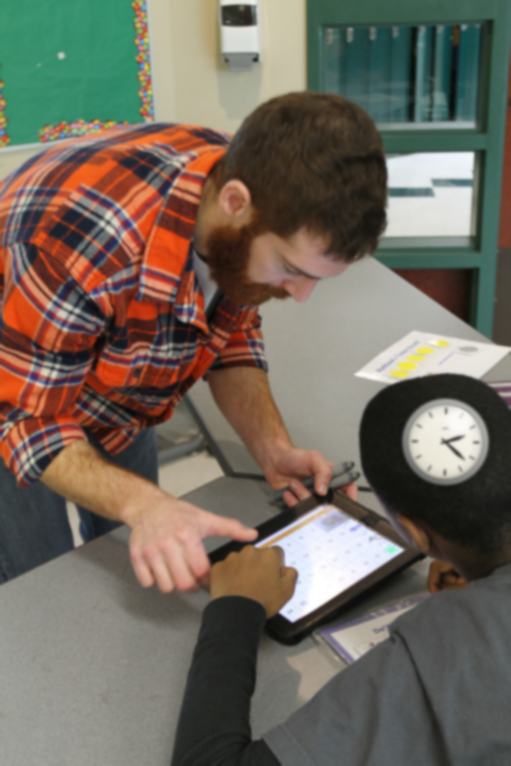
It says 2:22
